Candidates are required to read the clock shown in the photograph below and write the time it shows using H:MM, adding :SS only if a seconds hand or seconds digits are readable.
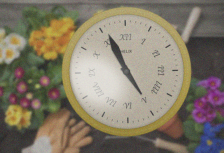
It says 4:56
